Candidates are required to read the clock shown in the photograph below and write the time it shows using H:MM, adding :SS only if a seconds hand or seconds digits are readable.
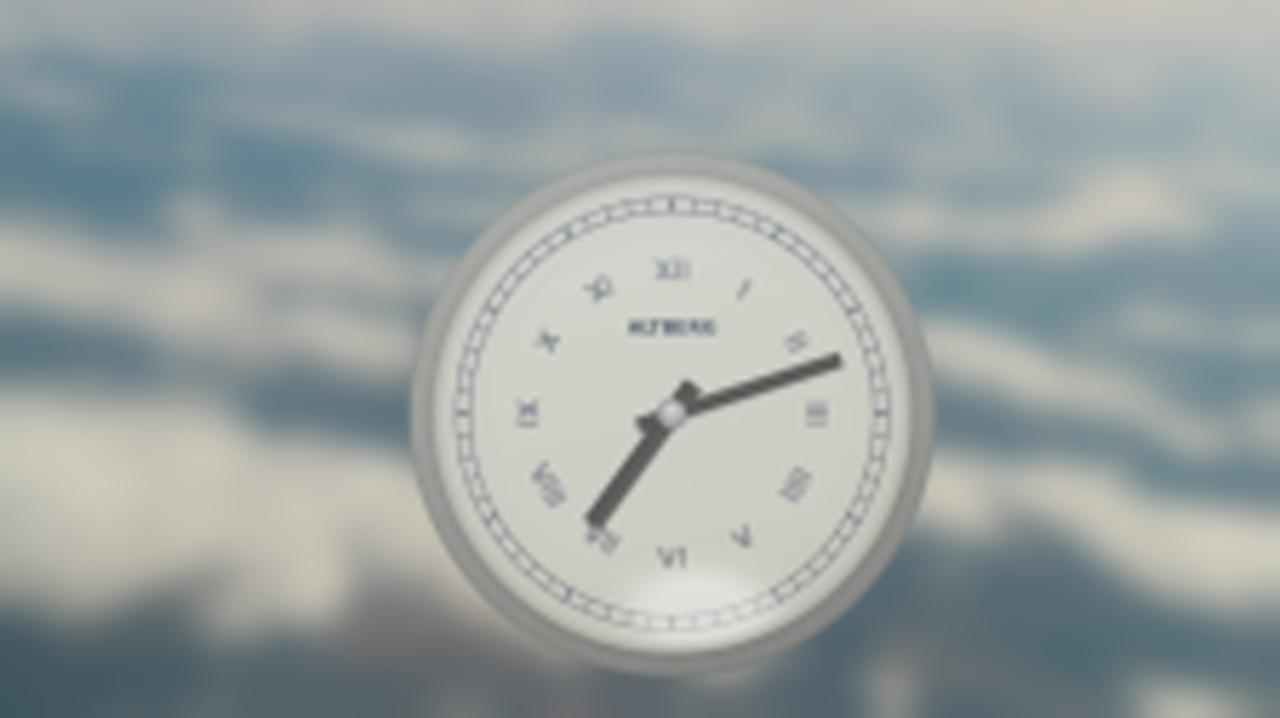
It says 7:12
